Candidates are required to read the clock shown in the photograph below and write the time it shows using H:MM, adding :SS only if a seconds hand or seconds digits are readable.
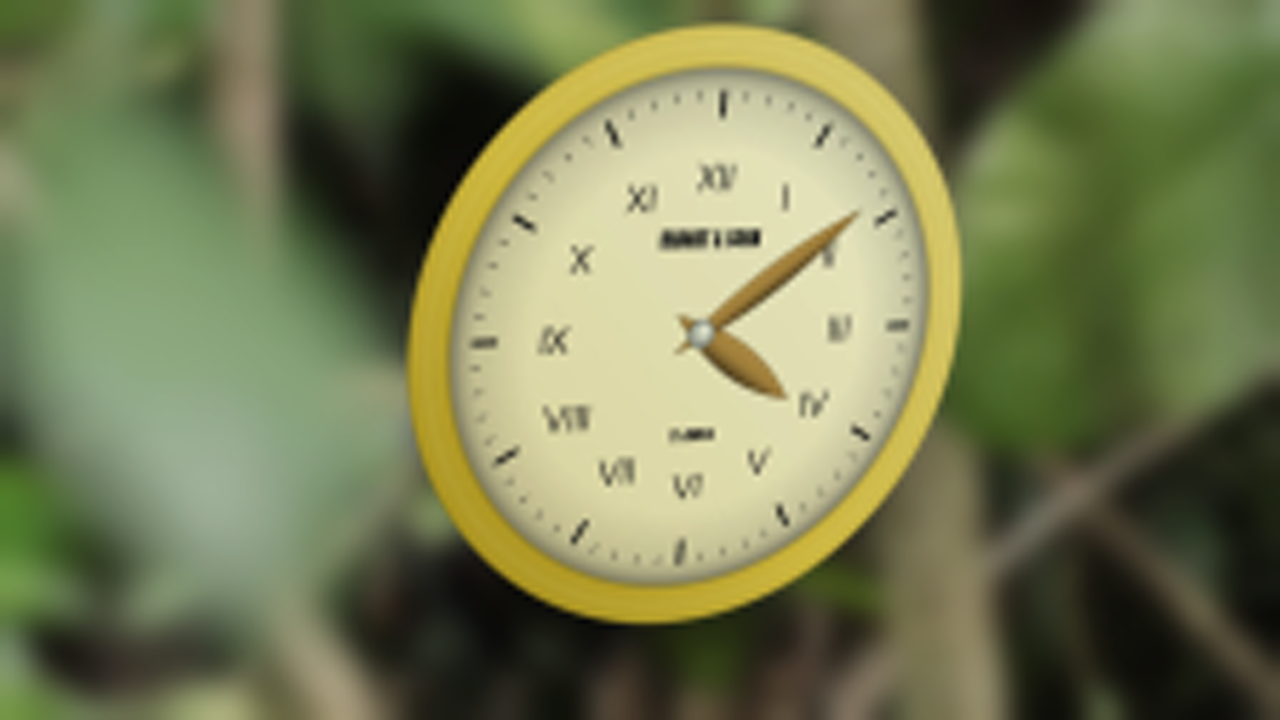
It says 4:09
